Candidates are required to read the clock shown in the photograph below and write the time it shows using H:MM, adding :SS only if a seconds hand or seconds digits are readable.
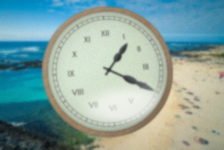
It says 1:20
